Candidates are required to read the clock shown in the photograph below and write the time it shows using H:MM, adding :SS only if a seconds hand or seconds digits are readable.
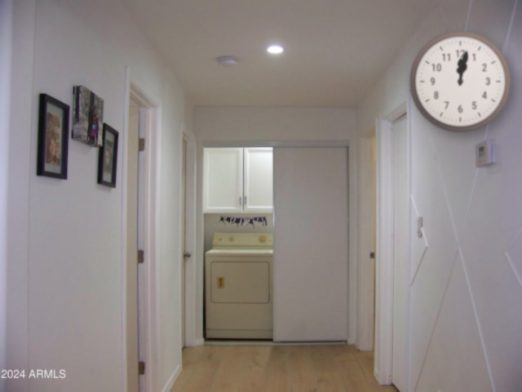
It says 12:02
